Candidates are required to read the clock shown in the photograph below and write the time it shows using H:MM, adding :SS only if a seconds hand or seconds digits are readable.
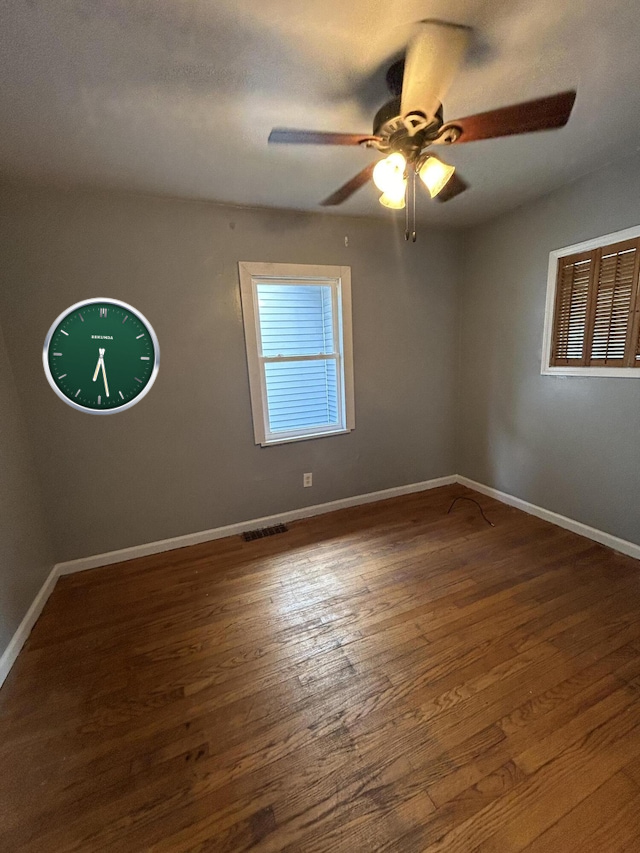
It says 6:28
